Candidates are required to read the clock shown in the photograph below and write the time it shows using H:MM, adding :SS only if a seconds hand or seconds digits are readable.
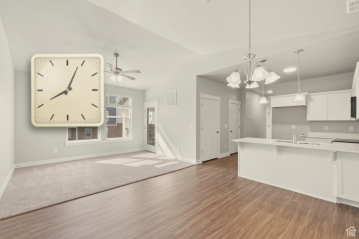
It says 8:04
